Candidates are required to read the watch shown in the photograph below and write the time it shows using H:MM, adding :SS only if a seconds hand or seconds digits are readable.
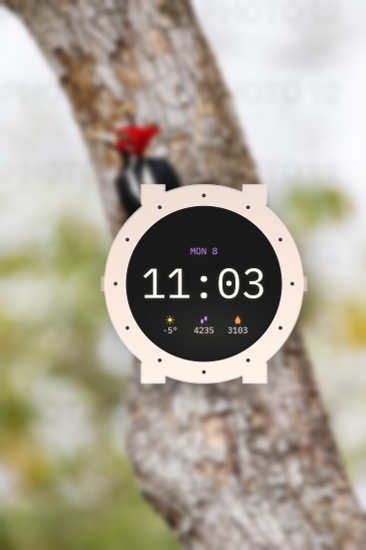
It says 11:03
